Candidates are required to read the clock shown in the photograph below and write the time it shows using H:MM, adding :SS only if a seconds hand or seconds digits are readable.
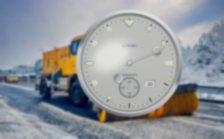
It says 7:11
